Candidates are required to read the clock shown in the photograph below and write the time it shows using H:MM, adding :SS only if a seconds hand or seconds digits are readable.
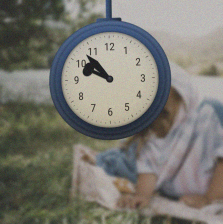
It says 9:53
